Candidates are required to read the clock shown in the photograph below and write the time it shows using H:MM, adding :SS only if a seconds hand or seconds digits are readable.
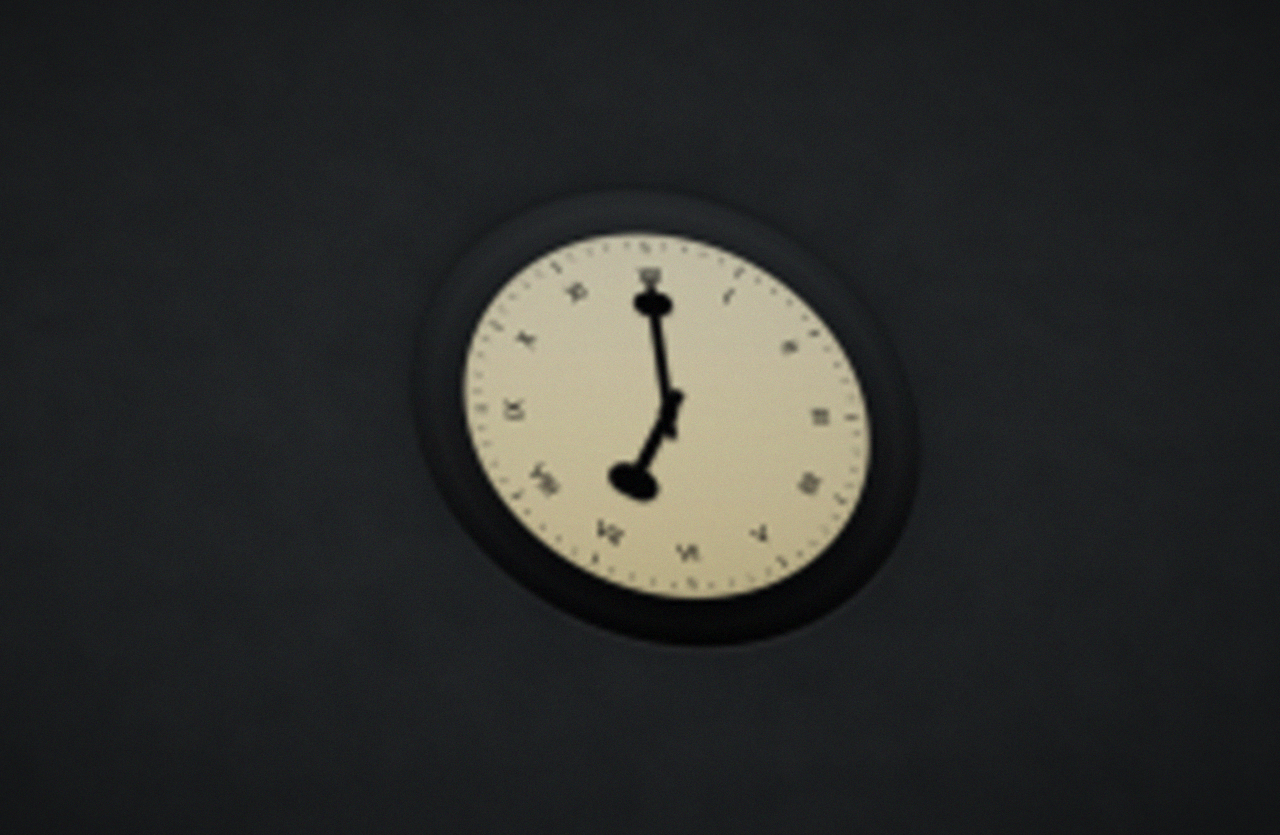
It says 7:00
